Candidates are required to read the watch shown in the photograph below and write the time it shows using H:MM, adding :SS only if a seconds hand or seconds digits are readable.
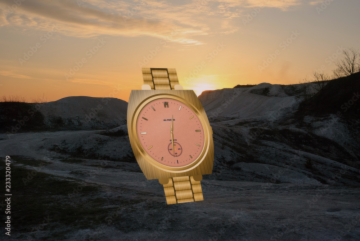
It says 12:31
